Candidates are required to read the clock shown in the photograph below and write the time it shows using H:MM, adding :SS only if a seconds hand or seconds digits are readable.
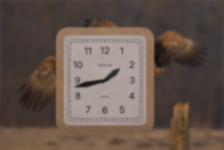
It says 1:43
